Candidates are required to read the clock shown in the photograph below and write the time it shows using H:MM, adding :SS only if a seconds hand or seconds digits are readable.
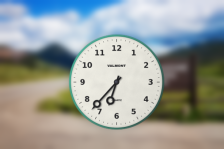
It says 6:37
